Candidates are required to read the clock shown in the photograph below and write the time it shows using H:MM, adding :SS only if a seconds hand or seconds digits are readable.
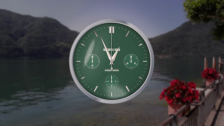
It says 12:56
